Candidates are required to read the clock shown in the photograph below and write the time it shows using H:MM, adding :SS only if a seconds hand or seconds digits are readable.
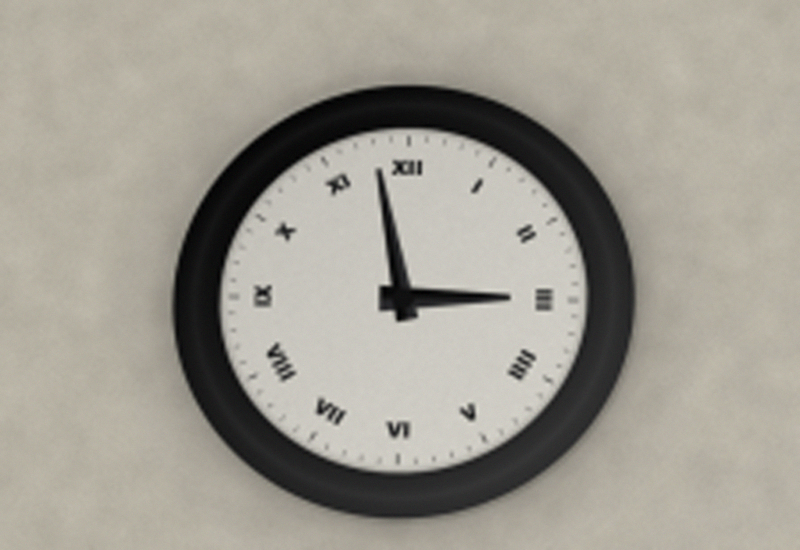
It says 2:58
